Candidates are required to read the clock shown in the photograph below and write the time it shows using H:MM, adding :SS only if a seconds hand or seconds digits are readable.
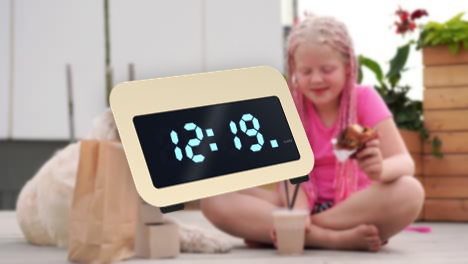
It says 12:19
